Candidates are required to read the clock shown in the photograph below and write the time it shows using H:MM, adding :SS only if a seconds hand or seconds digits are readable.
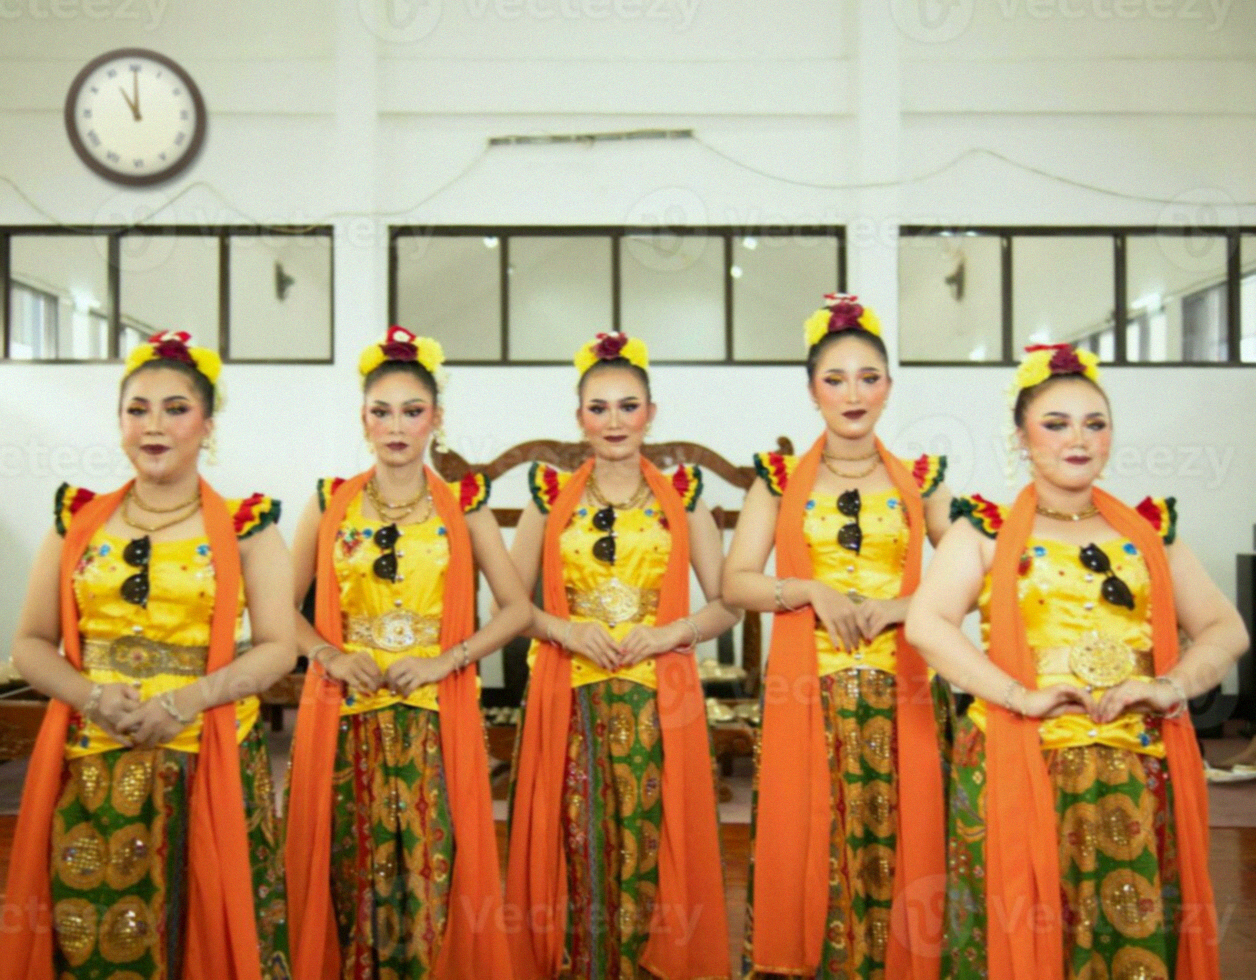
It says 11:00
